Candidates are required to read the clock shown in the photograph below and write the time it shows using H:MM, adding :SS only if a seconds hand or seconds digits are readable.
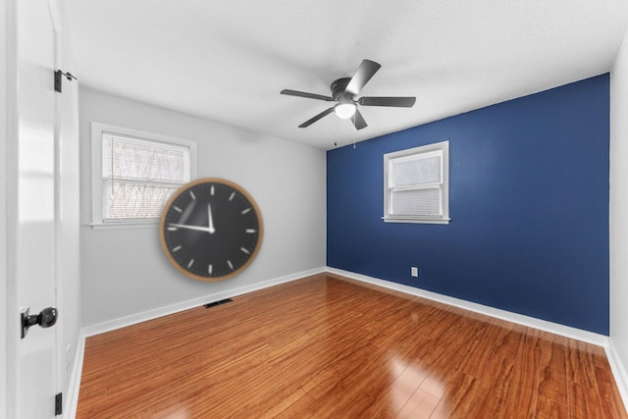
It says 11:46
